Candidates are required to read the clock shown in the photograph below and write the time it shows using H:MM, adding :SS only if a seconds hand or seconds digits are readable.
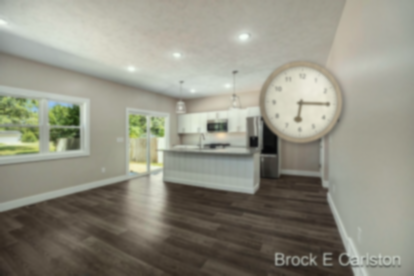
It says 6:15
